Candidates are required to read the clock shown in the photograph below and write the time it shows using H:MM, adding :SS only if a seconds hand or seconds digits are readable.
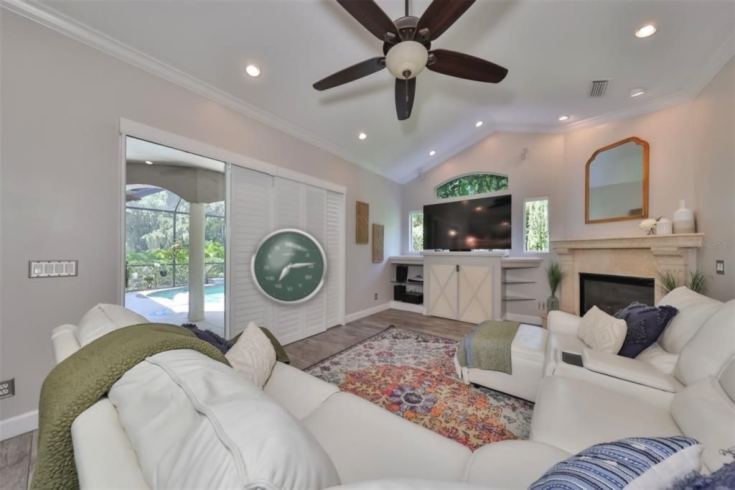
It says 7:14
